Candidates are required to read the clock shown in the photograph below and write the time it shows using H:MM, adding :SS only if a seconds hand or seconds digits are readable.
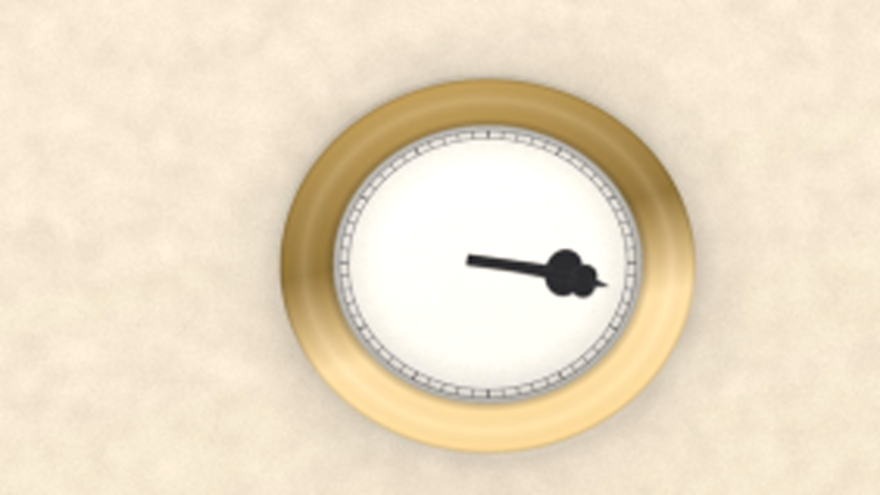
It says 3:17
